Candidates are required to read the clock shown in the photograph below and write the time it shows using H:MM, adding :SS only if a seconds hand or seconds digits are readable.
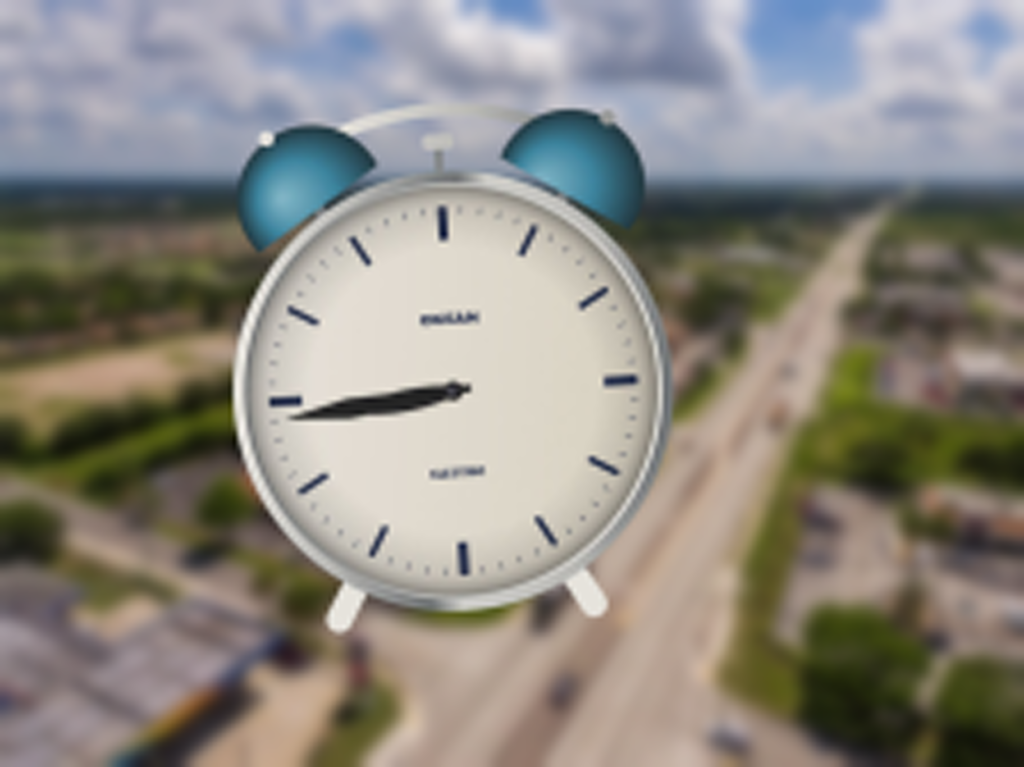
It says 8:44
